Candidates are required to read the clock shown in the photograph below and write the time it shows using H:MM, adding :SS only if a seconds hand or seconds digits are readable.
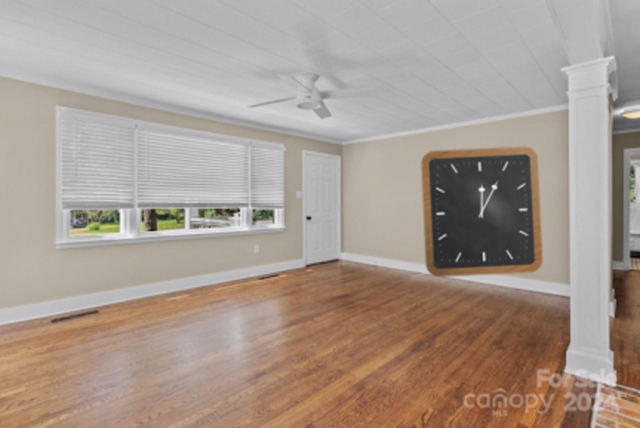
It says 12:05
